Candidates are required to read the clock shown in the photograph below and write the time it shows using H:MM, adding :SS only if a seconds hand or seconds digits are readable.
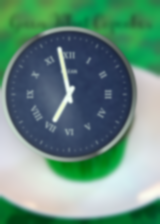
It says 6:58
